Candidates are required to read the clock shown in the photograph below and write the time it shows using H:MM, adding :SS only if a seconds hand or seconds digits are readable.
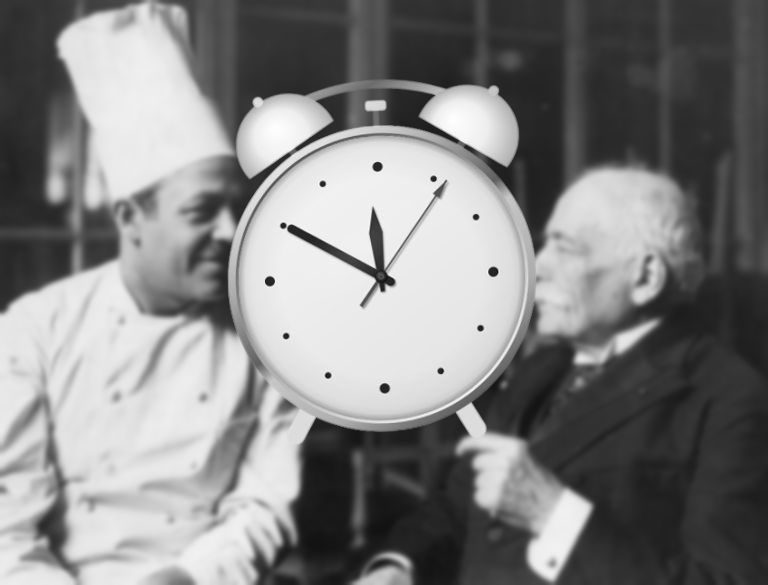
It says 11:50:06
